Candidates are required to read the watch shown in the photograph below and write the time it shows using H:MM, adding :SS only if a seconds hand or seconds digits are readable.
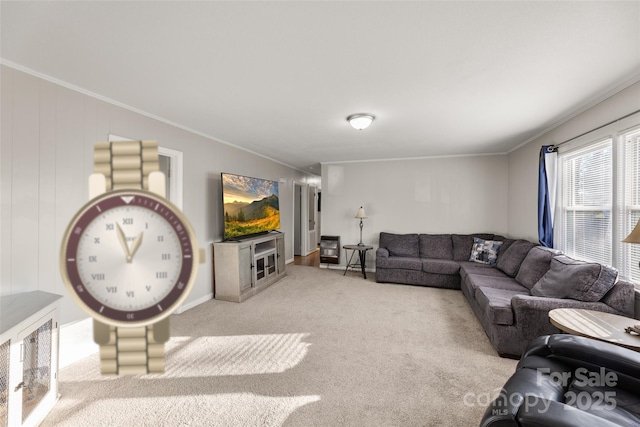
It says 12:57
